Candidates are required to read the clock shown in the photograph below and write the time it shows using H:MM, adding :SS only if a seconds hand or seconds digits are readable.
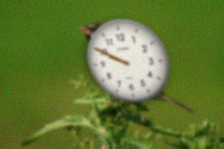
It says 9:50
